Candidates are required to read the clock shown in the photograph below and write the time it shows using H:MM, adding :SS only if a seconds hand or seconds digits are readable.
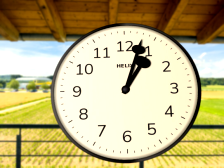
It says 1:03
